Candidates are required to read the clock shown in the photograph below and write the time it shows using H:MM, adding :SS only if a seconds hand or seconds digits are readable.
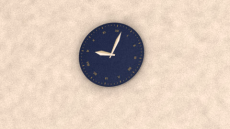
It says 9:02
